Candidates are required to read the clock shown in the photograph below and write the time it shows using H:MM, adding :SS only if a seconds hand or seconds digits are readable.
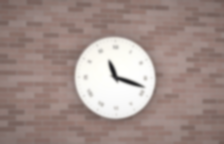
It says 11:18
